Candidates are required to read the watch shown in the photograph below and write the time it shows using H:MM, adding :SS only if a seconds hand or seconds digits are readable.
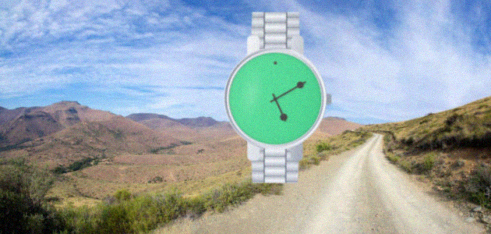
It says 5:10
